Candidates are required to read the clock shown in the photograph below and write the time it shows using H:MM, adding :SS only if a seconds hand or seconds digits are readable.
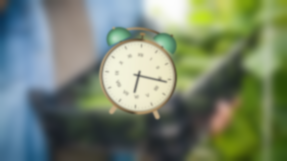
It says 6:16
